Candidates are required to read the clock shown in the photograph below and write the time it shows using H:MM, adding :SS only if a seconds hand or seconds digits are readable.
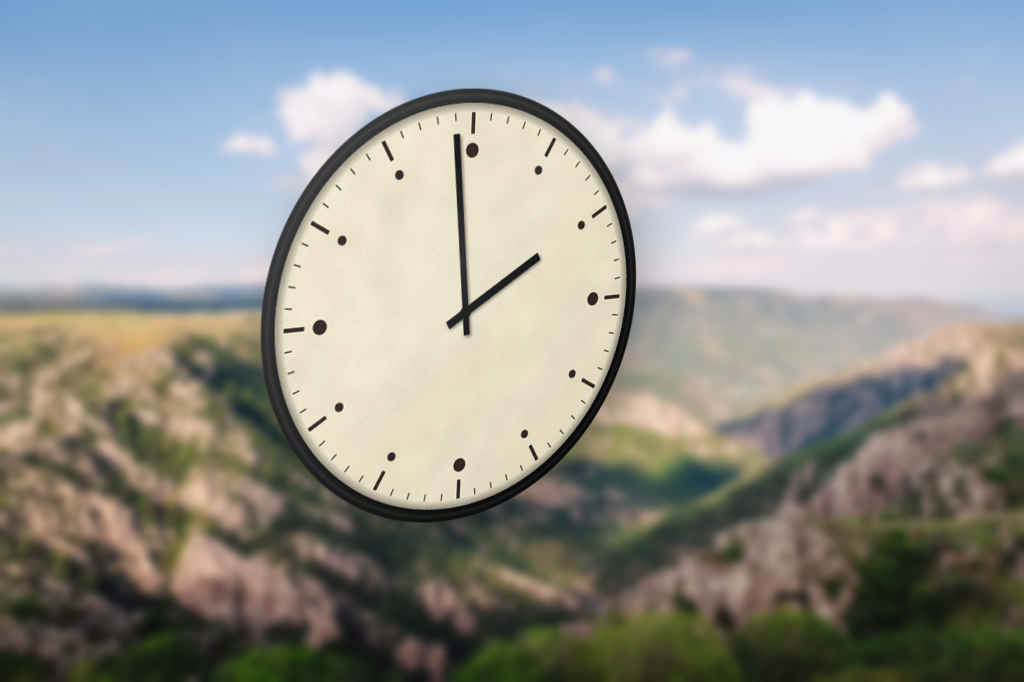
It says 1:59
